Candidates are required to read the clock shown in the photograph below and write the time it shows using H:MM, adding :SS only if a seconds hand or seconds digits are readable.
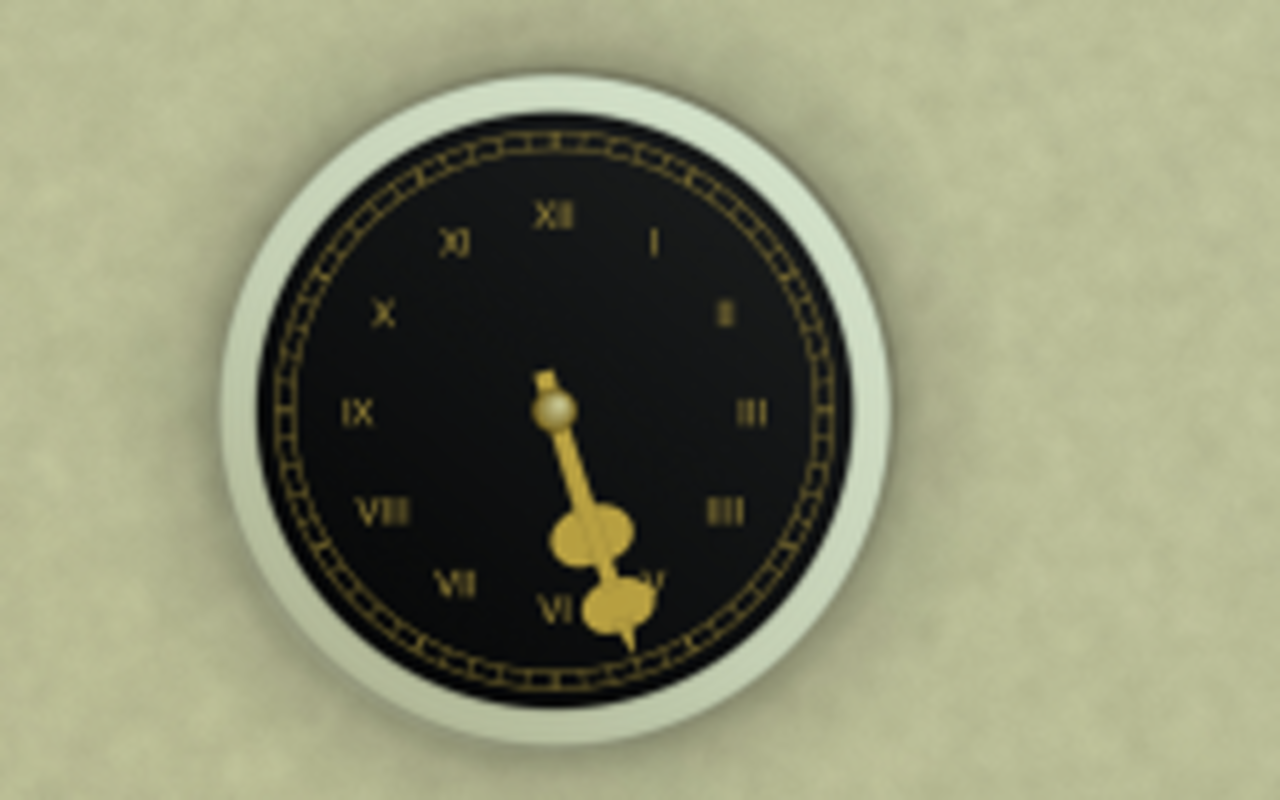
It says 5:27
